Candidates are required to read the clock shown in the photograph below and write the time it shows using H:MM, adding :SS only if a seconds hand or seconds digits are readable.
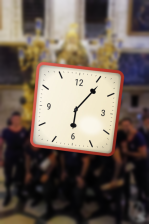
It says 6:06
